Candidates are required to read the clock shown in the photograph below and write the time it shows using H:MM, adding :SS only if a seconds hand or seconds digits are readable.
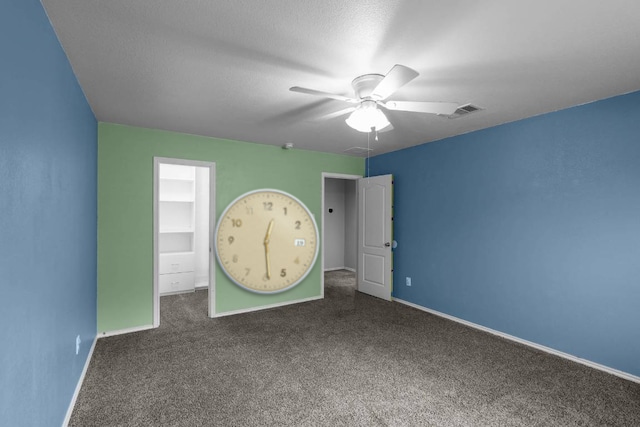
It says 12:29
